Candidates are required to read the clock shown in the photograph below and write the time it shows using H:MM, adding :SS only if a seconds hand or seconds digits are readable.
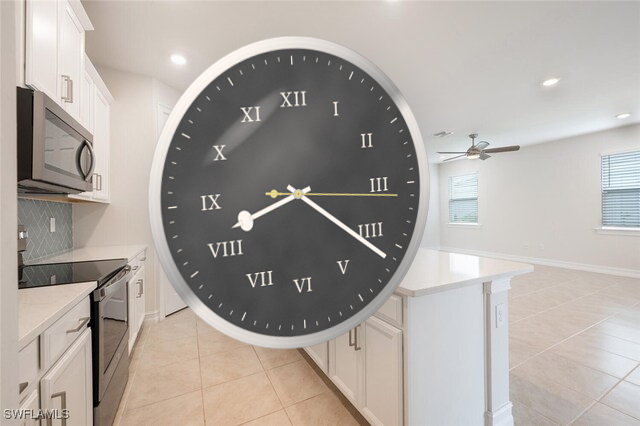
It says 8:21:16
